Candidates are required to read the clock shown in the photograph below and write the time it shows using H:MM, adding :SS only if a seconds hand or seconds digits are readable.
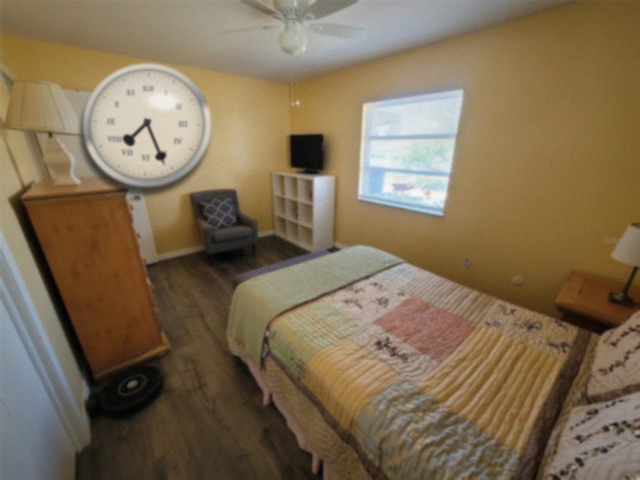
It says 7:26
